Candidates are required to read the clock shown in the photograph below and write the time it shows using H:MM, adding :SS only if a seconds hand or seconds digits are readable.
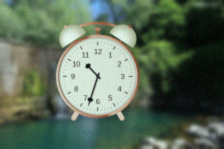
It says 10:33
